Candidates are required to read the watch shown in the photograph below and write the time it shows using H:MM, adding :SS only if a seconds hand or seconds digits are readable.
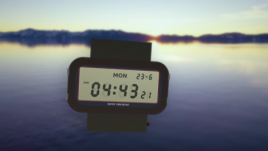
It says 4:43:21
